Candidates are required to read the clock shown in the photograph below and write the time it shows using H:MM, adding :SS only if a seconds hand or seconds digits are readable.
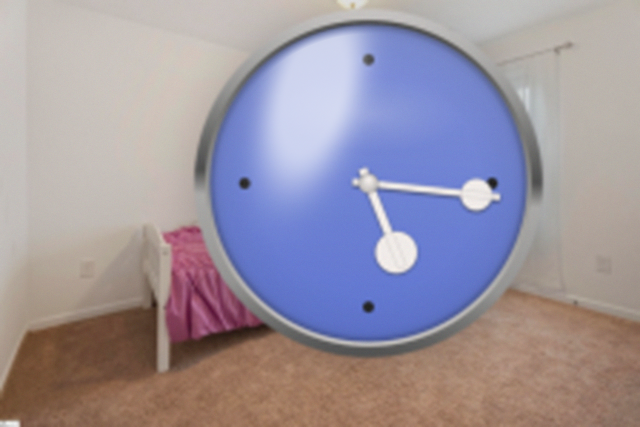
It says 5:16
